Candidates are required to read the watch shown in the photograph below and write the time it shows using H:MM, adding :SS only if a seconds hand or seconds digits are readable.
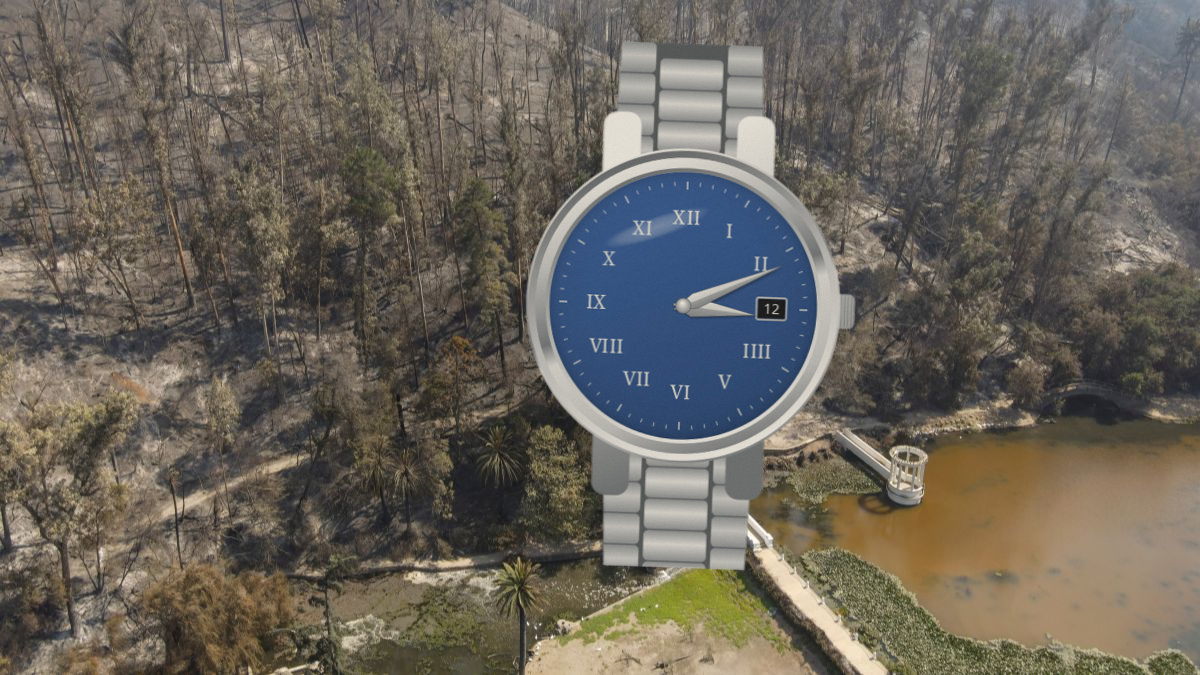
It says 3:11
